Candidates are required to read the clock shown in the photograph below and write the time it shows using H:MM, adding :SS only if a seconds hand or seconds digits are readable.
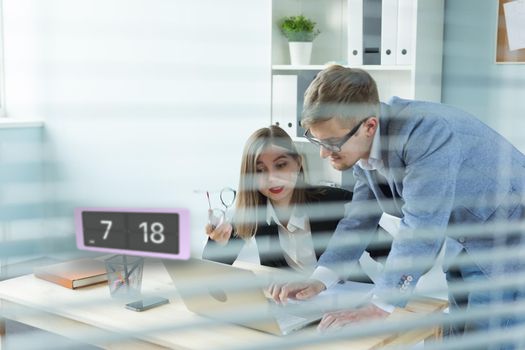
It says 7:18
